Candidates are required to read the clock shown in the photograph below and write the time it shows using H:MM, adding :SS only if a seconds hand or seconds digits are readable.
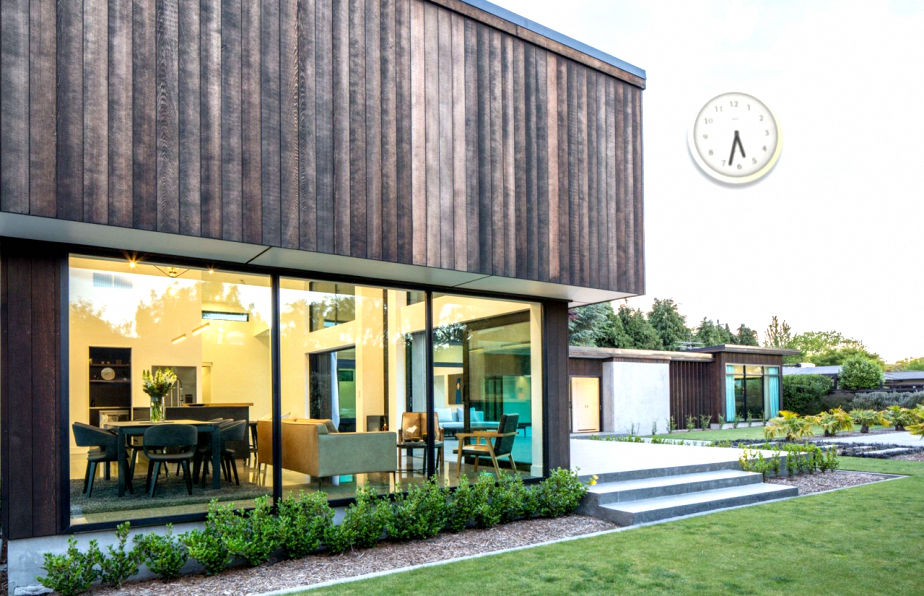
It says 5:33
